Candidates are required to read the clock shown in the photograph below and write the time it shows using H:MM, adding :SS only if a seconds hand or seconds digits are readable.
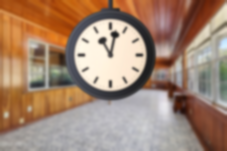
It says 11:02
